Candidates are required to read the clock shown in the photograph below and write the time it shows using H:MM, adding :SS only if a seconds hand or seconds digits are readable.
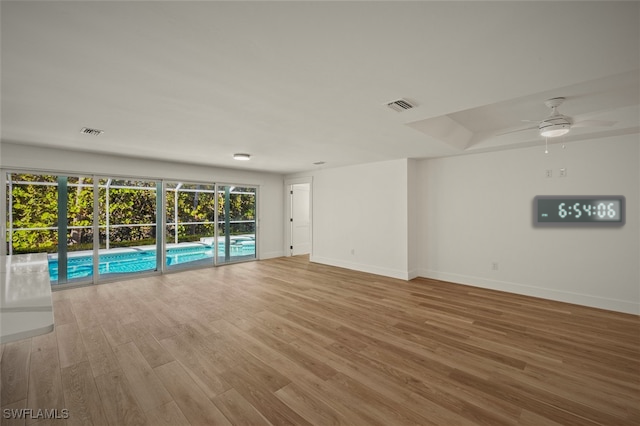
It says 6:54:06
